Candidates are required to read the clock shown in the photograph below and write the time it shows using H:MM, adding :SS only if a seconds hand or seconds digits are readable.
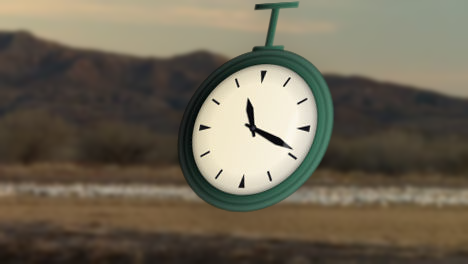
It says 11:19
